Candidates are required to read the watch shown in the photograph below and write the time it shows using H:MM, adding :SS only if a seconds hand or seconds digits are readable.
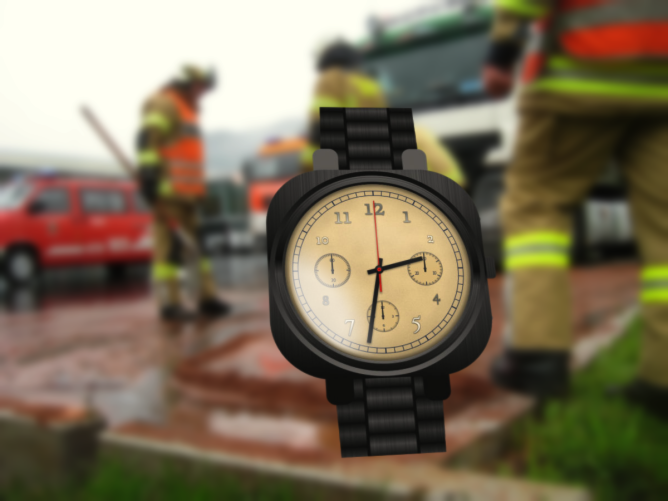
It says 2:32
